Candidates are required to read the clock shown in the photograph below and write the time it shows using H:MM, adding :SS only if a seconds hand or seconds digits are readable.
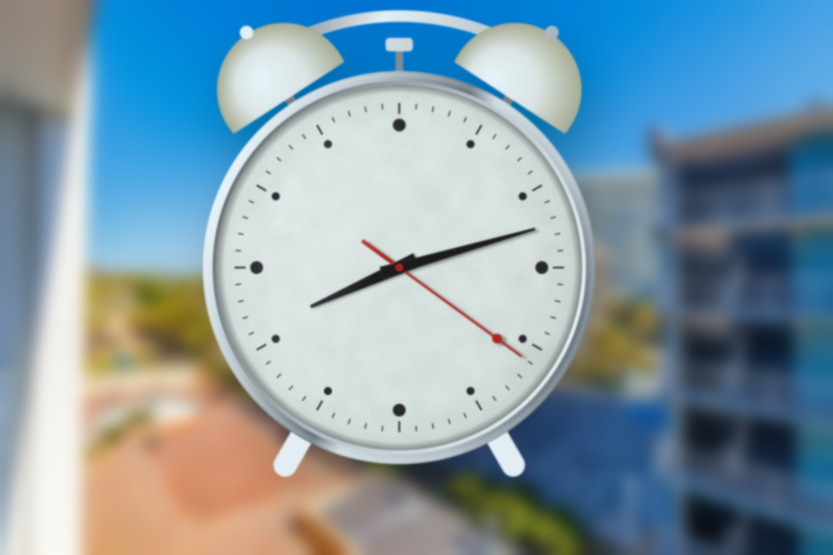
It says 8:12:21
